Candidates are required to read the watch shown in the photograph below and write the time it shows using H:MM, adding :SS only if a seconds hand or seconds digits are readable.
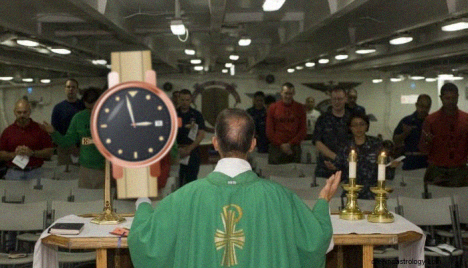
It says 2:58
